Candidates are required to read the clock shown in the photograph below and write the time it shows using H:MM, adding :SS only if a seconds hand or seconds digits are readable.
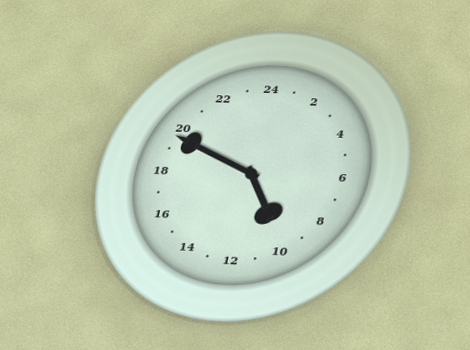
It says 9:49
